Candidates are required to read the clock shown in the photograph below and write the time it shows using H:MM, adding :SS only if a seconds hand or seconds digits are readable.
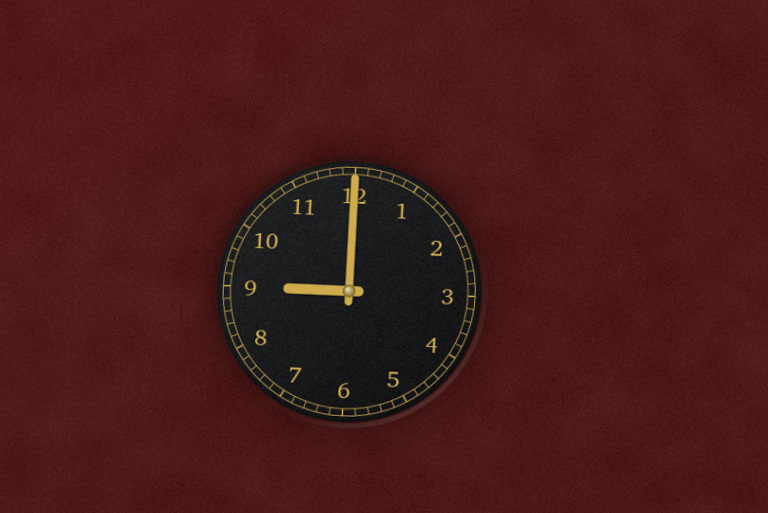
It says 9:00
